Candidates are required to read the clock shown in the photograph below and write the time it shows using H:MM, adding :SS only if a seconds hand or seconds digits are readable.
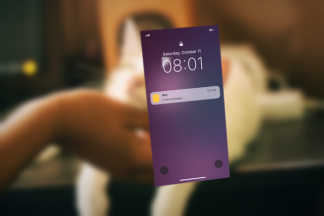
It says 8:01
